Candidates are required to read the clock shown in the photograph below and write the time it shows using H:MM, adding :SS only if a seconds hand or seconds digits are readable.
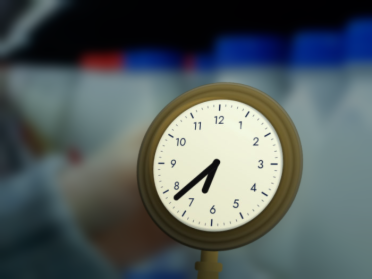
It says 6:38
